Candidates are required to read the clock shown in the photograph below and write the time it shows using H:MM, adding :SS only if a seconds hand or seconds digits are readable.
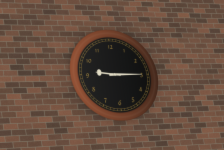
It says 9:15
